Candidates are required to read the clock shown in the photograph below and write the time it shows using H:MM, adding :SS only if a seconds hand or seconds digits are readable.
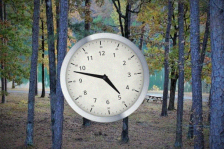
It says 4:48
